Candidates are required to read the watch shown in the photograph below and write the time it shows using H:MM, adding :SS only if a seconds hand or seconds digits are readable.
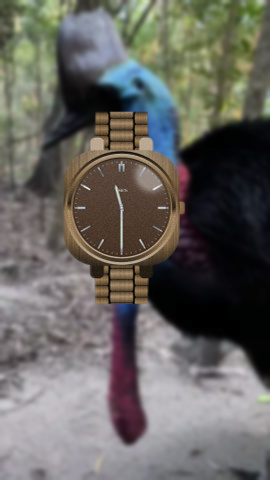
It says 11:30
